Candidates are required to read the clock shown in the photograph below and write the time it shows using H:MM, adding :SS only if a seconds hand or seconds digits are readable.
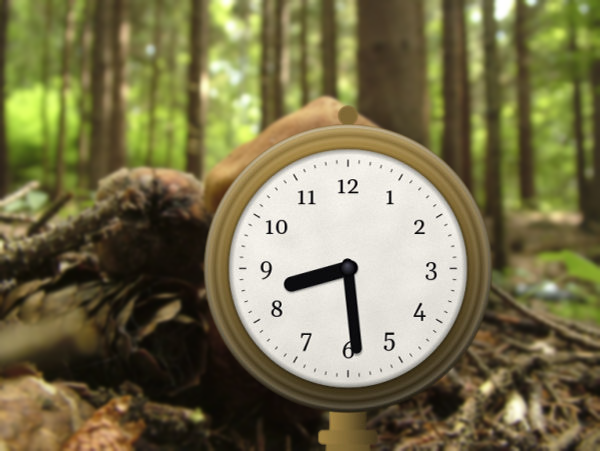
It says 8:29
